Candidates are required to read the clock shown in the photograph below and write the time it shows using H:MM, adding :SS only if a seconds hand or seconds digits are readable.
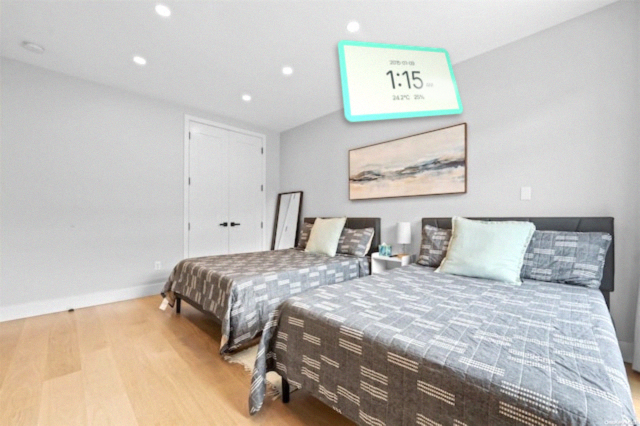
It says 1:15
